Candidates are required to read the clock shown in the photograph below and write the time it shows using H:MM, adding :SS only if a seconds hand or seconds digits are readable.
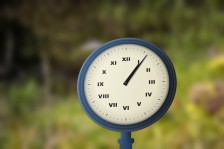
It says 1:06
